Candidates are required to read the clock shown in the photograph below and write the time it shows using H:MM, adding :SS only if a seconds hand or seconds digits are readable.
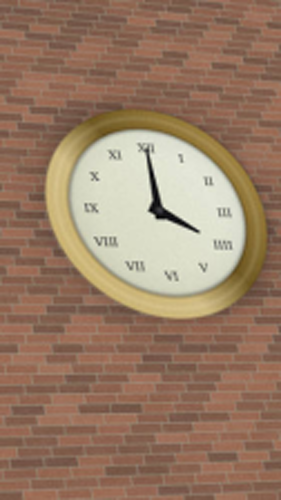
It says 4:00
